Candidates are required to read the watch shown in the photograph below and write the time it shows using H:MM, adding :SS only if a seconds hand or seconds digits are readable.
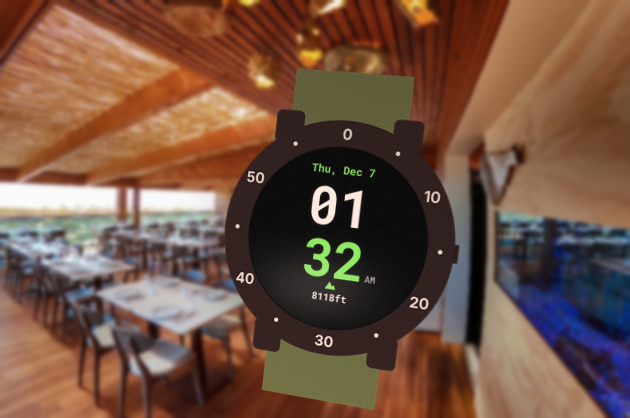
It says 1:32
